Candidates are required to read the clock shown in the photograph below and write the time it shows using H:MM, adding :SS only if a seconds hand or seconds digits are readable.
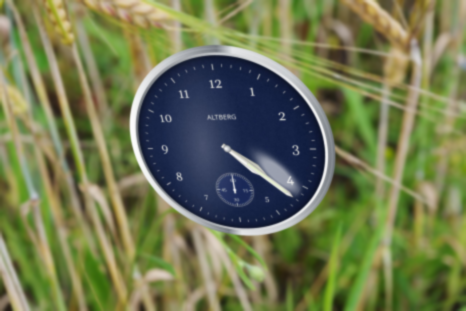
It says 4:22
